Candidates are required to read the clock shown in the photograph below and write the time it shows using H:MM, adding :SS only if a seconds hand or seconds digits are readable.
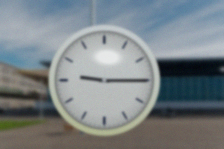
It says 9:15
